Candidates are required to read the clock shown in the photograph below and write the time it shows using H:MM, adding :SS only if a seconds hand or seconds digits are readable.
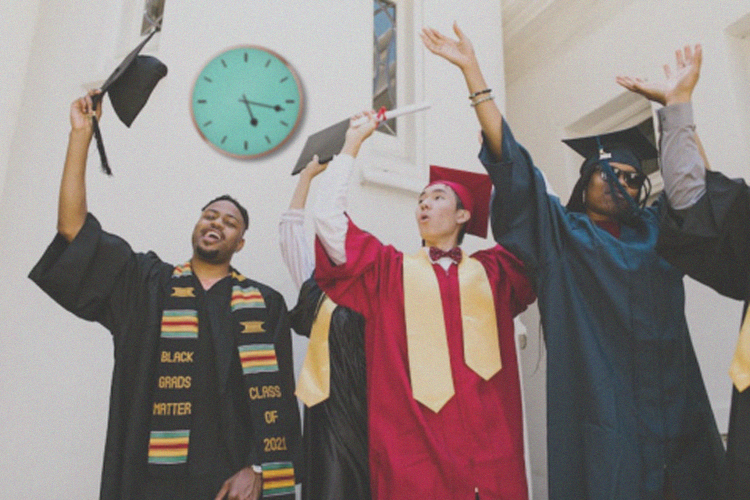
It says 5:17
